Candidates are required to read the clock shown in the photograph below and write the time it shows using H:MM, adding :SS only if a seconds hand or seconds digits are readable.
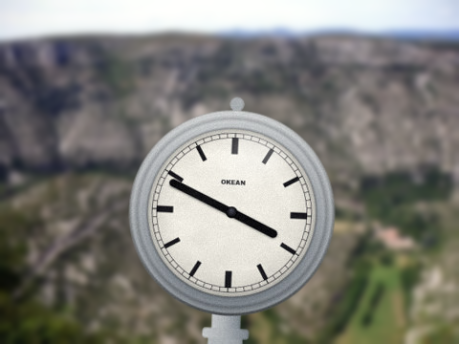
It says 3:49
